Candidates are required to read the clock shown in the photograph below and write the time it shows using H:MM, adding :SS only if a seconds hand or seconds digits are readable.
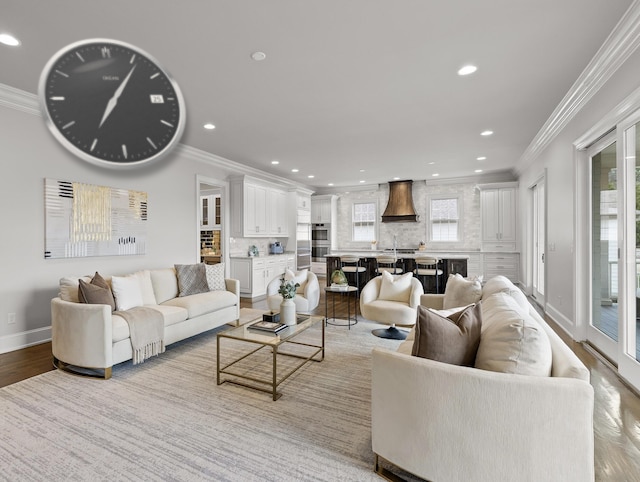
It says 7:06
